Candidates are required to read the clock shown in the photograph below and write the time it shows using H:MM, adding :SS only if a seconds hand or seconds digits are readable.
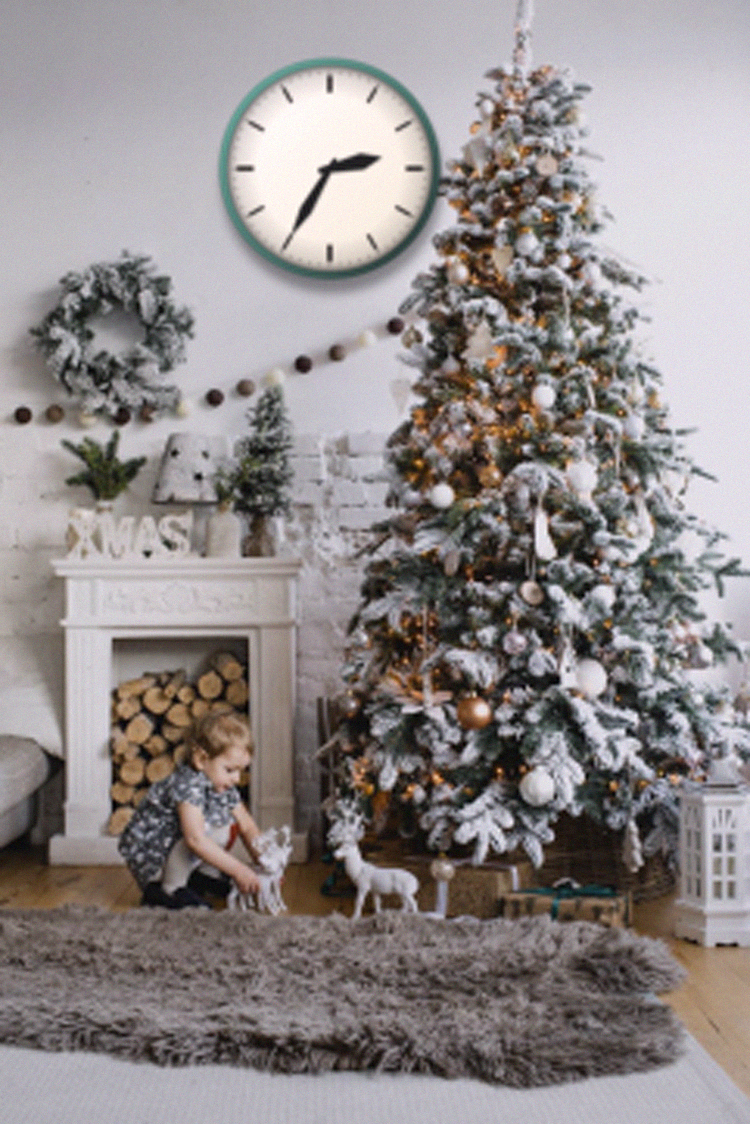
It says 2:35
